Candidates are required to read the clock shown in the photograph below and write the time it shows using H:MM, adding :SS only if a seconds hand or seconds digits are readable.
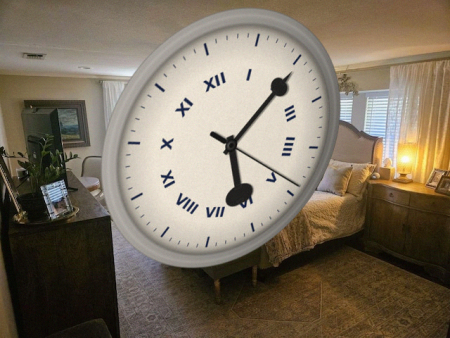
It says 6:10:24
